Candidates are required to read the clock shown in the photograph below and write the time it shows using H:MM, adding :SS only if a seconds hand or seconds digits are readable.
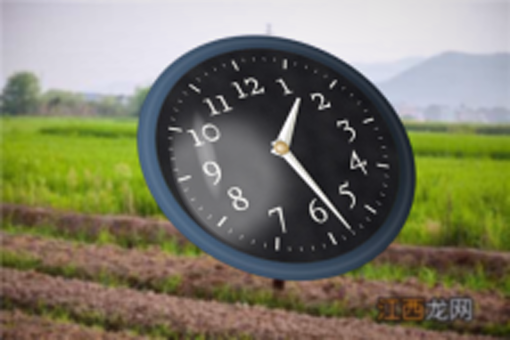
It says 1:28
